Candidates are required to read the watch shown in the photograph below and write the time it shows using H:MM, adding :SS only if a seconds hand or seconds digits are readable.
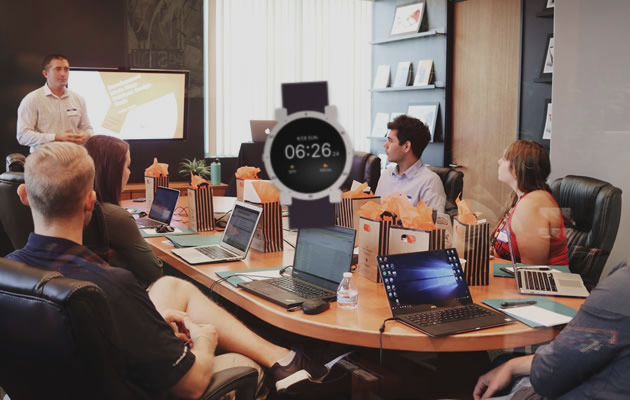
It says 6:26
